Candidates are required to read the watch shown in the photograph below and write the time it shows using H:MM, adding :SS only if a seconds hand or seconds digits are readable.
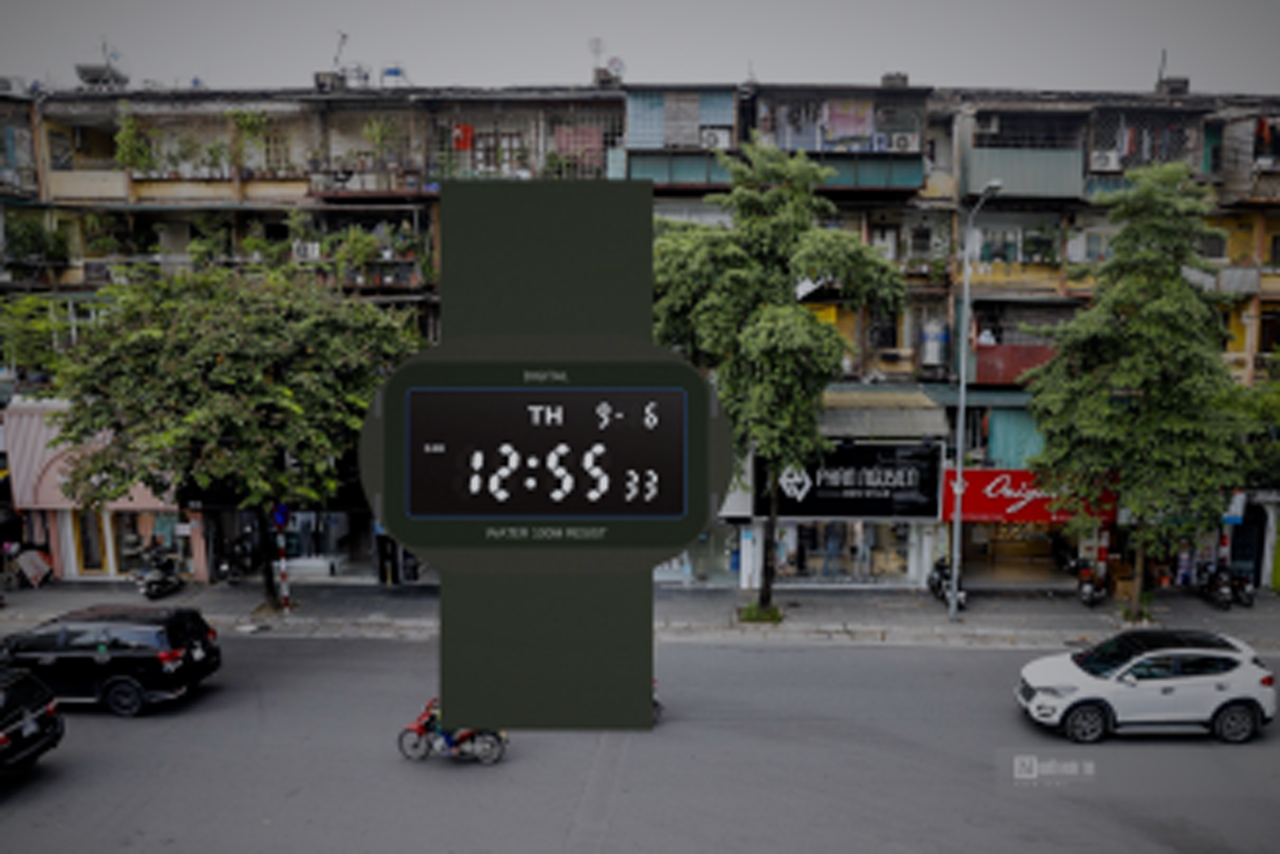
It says 12:55:33
